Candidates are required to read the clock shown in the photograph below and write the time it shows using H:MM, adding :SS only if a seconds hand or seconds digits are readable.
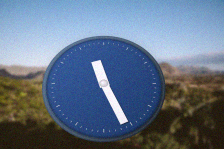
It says 11:26
